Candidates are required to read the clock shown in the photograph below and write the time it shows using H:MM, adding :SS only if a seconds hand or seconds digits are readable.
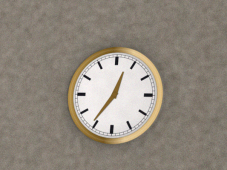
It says 12:36
